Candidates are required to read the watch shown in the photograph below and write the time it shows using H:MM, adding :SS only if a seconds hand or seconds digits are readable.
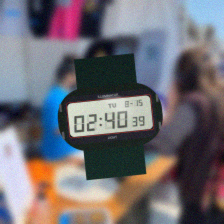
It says 2:40:39
